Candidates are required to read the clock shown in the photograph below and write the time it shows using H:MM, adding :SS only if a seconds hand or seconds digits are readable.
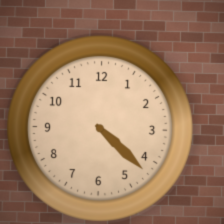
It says 4:22
